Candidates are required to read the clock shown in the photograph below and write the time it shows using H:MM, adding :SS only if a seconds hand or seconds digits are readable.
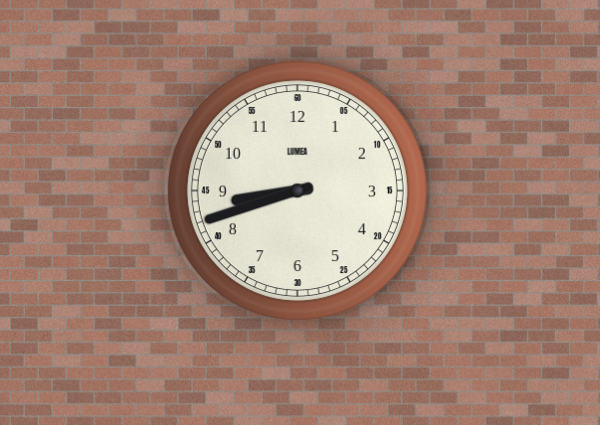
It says 8:42
